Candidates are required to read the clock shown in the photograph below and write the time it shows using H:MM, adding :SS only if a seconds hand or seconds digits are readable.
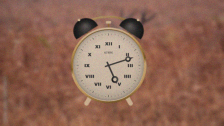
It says 5:12
